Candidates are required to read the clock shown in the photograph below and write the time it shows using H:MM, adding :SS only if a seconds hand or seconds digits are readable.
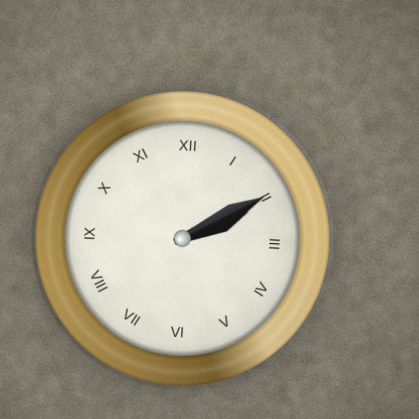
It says 2:10
